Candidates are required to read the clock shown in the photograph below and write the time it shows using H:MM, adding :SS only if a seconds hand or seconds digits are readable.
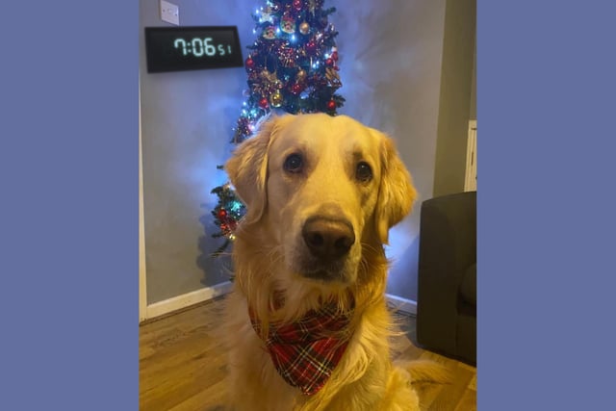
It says 7:06
